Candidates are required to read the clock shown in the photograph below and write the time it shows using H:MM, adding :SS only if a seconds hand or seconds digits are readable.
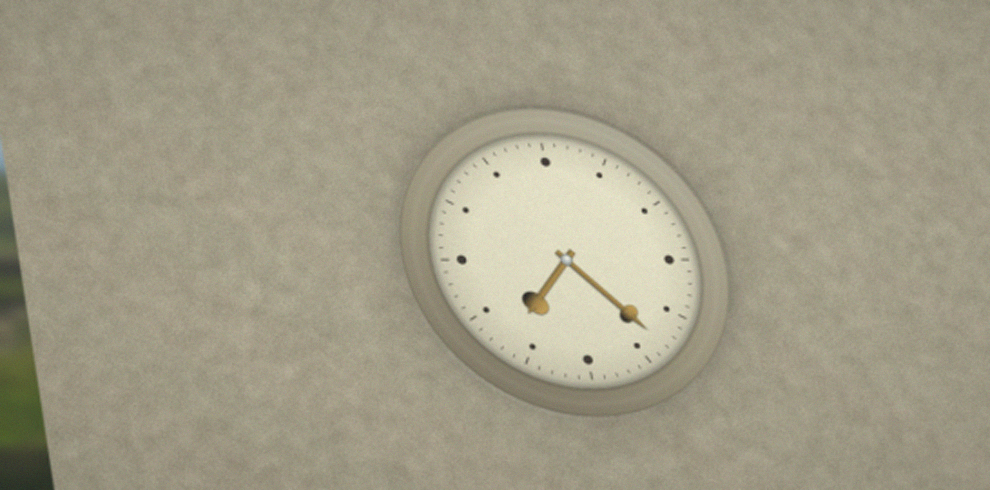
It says 7:23
